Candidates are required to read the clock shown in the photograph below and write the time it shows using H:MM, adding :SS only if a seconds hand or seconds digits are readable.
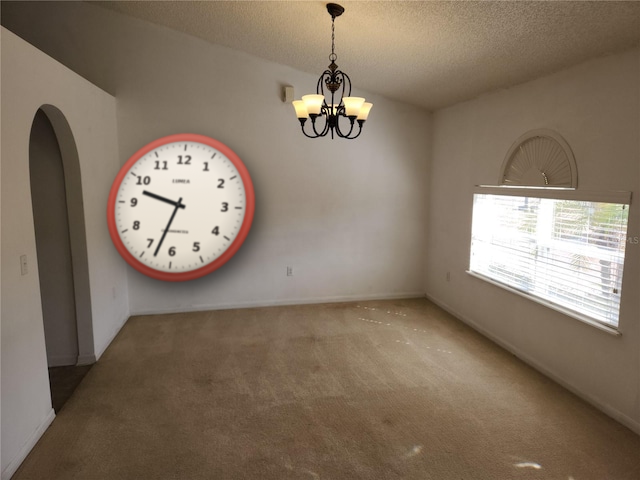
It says 9:33
